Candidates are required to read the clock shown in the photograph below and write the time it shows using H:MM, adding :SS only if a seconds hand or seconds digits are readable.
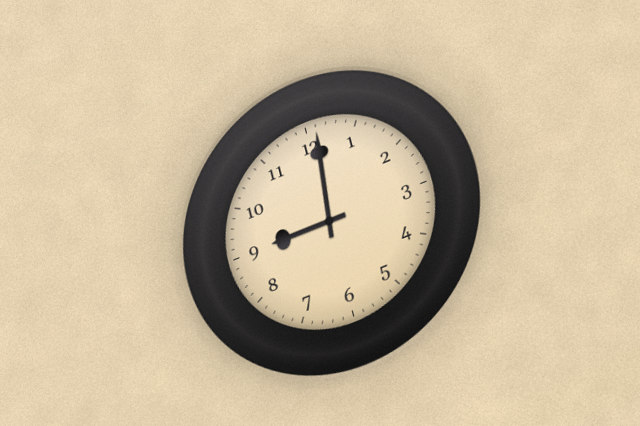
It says 9:01
